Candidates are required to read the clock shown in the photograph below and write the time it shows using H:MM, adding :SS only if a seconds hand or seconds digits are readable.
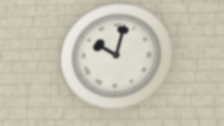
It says 10:02
